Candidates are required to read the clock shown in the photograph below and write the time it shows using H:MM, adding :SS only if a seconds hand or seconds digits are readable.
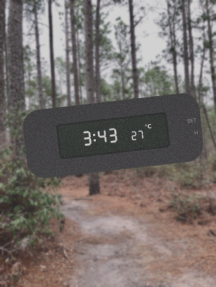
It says 3:43
